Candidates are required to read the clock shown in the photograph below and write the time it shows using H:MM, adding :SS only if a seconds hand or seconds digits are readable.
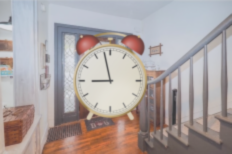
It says 8:58
